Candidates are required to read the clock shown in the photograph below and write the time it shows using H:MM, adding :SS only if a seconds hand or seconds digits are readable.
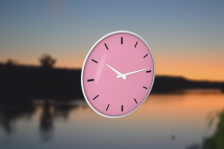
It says 10:14
